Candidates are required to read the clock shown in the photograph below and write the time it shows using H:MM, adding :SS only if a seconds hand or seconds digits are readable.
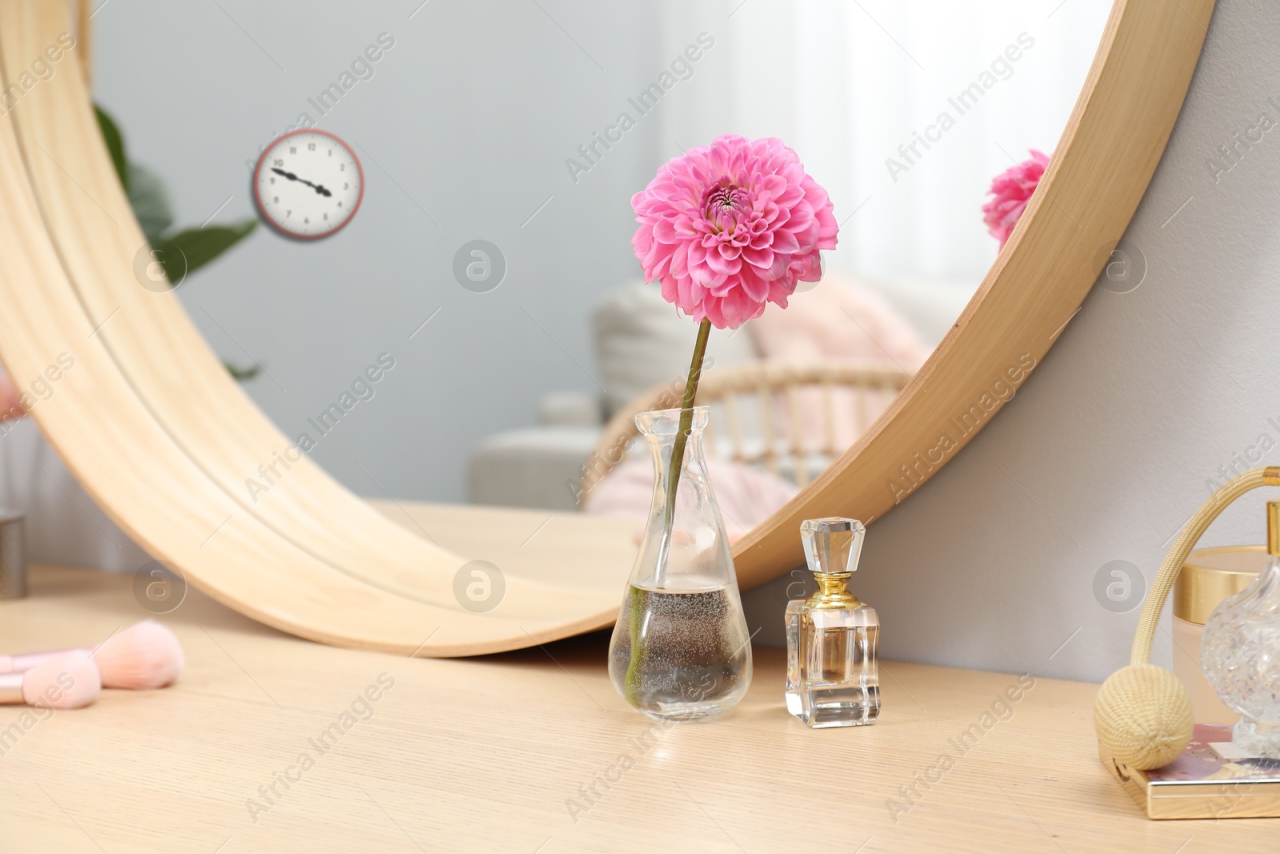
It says 3:48
